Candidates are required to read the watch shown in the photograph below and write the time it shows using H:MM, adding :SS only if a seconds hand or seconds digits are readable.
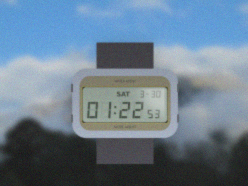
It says 1:22
